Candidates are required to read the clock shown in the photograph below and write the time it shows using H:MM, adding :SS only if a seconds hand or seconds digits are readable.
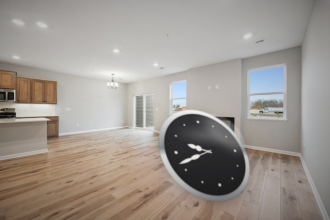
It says 9:42
